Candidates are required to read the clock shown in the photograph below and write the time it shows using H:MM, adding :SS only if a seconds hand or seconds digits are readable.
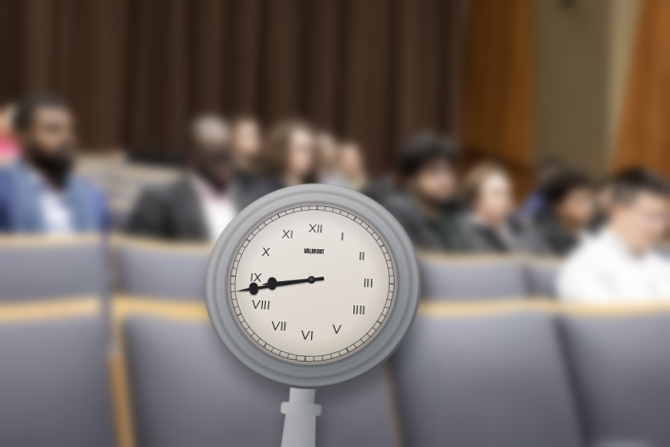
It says 8:43
